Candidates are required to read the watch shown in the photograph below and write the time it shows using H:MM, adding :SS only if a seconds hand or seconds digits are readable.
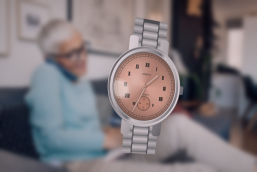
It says 1:34
